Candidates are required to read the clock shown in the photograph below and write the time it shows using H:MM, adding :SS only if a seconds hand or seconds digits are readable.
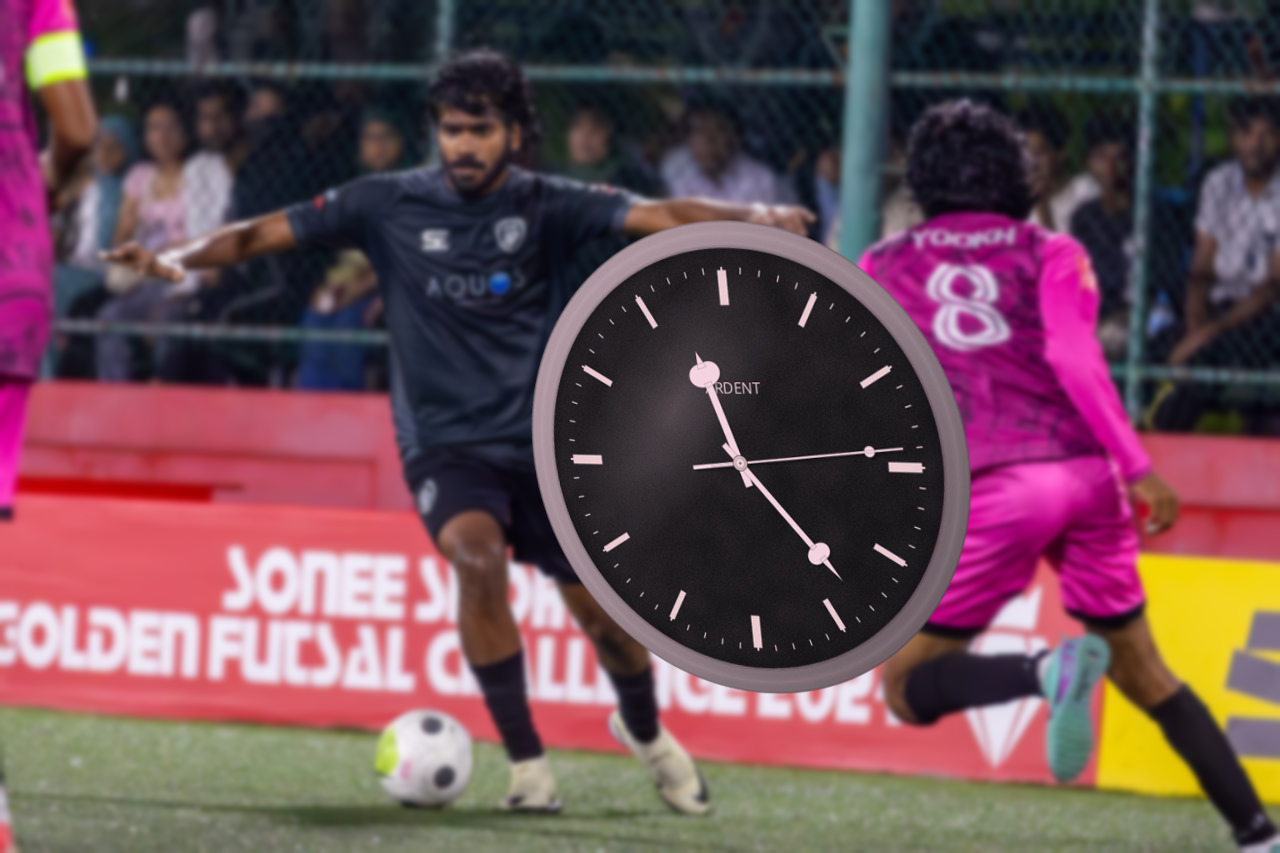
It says 11:23:14
